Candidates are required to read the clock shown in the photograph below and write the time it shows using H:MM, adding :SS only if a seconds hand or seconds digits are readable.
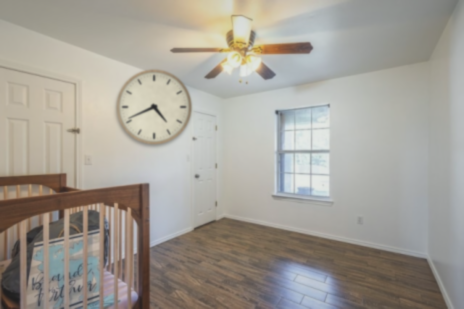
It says 4:41
